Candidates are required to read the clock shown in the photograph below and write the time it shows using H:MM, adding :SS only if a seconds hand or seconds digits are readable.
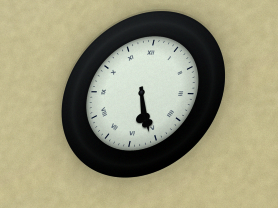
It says 5:26
